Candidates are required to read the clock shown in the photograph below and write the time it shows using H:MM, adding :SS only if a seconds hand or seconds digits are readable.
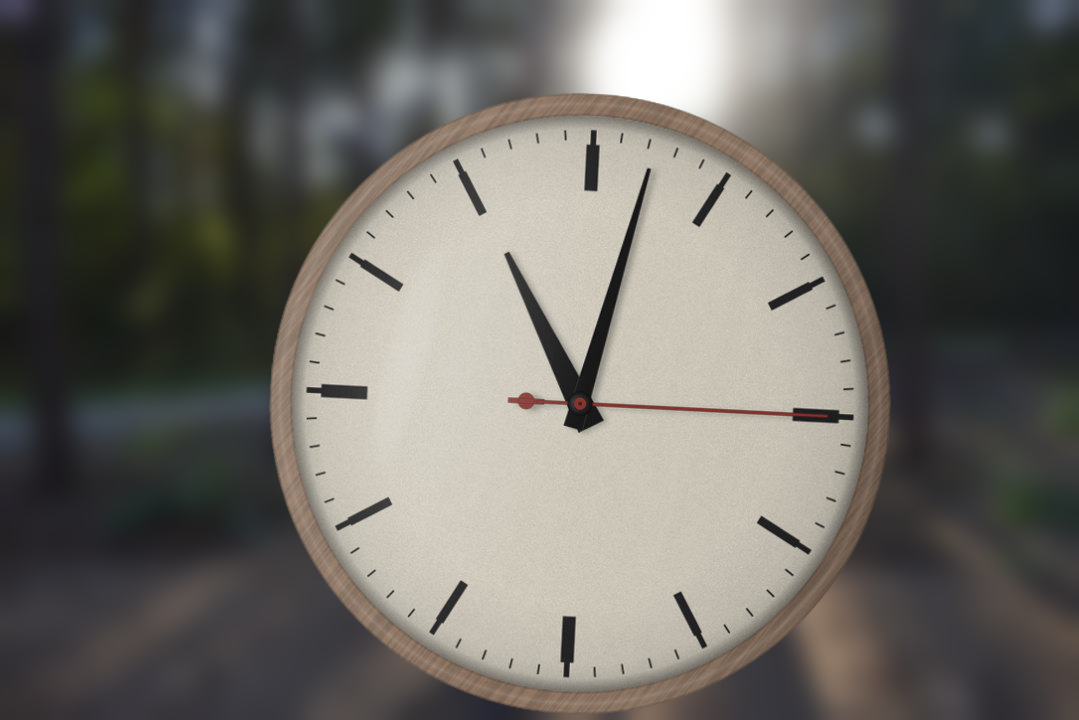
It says 11:02:15
